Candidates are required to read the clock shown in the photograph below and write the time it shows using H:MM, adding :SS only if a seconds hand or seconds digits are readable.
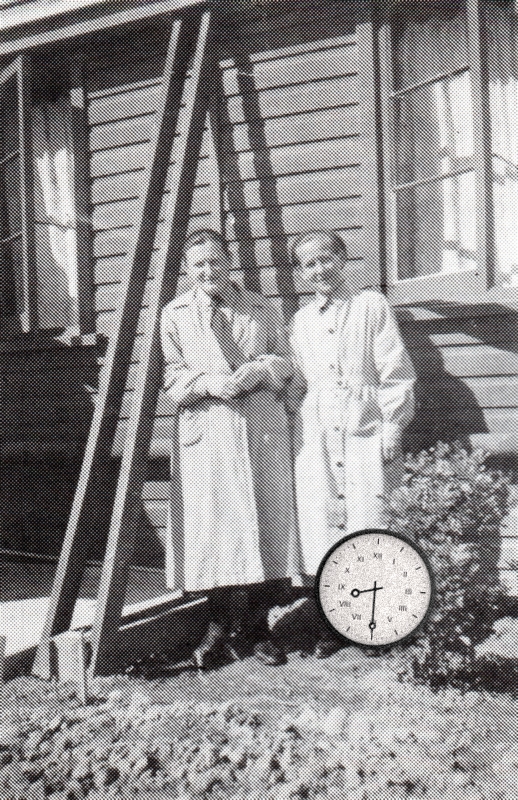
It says 8:30
